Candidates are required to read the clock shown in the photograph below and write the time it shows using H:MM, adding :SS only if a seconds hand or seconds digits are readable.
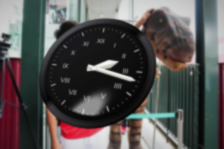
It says 2:17
